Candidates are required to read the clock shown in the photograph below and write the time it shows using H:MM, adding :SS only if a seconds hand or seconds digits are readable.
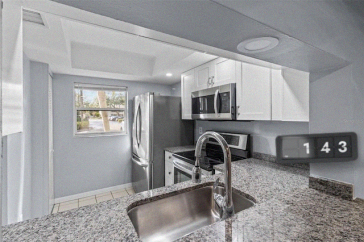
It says 1:43
